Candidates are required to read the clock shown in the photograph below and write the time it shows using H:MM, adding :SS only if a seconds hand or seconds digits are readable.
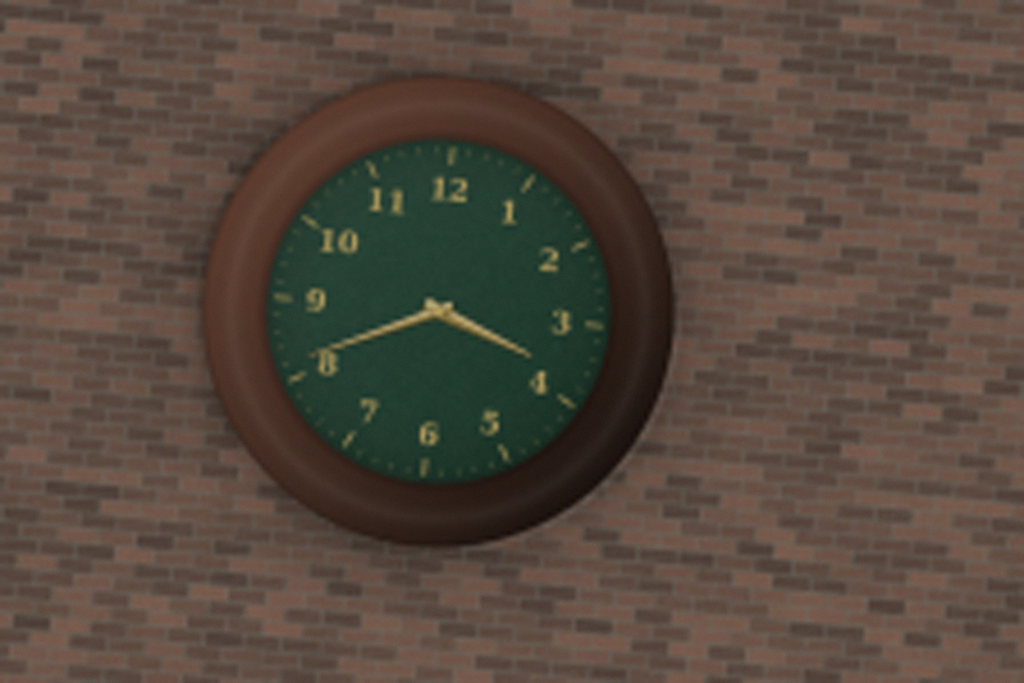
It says 3:41
